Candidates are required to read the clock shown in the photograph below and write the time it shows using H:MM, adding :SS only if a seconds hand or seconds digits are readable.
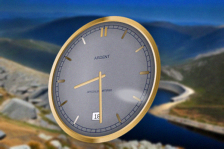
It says 8:29
